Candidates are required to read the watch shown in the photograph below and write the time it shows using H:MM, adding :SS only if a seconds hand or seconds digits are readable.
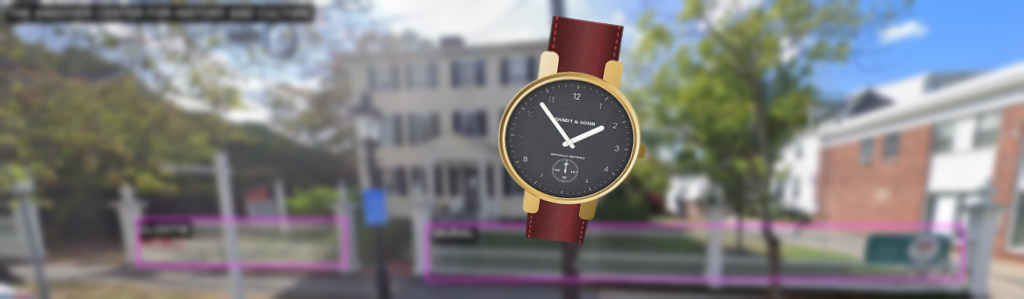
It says 1:53
